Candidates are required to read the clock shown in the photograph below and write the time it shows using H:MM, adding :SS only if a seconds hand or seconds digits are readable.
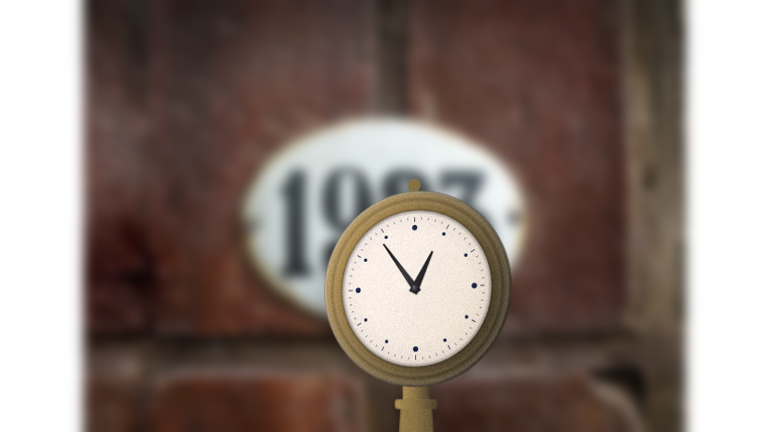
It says 12:54
